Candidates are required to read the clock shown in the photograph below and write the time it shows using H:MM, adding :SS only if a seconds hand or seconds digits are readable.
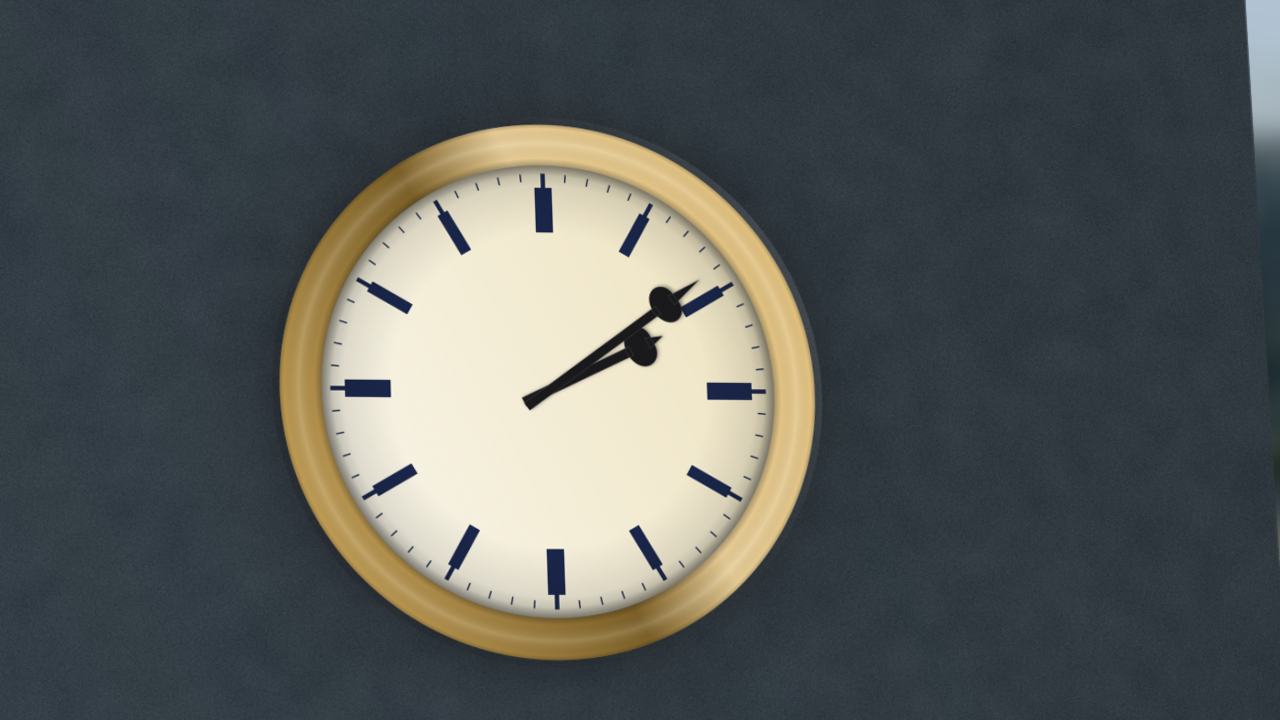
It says 2:09
